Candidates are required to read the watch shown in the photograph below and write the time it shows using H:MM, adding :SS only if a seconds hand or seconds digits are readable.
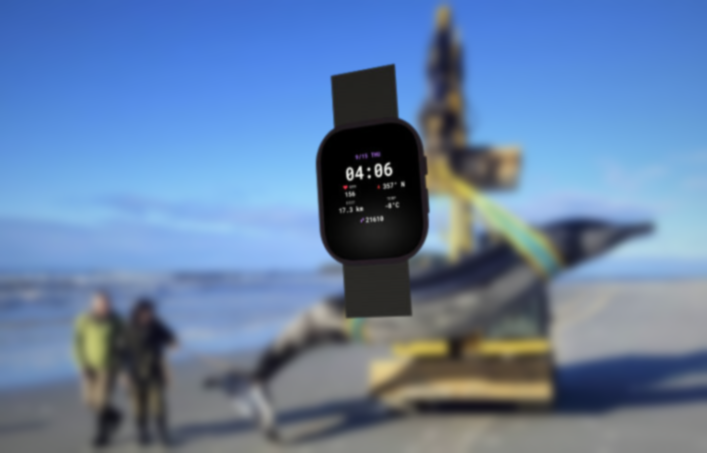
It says 4:06
